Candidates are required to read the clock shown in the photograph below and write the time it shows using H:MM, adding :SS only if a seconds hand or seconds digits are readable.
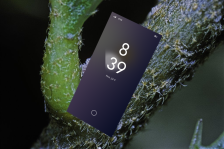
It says 8:39
